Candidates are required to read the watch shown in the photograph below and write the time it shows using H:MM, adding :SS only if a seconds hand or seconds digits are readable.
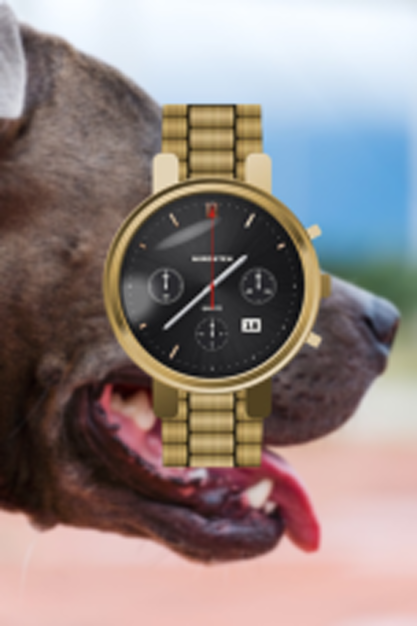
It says 1:38
